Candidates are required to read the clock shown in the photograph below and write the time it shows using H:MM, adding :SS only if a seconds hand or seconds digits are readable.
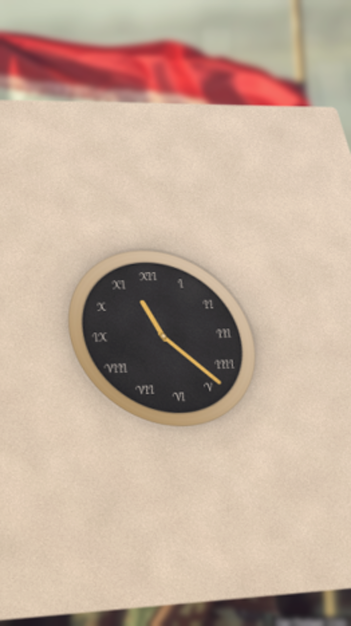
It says 11:23
